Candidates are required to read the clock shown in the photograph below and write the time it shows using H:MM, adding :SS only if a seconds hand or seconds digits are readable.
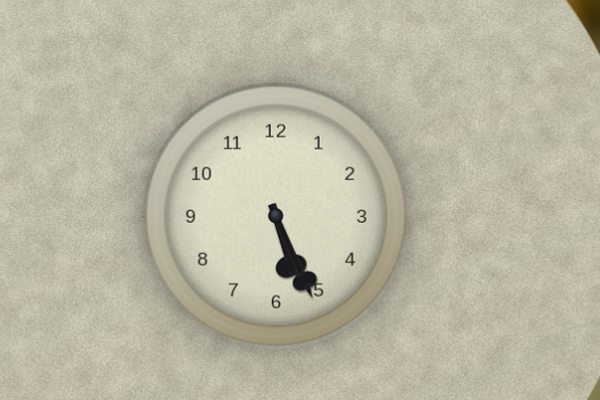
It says 5:26
